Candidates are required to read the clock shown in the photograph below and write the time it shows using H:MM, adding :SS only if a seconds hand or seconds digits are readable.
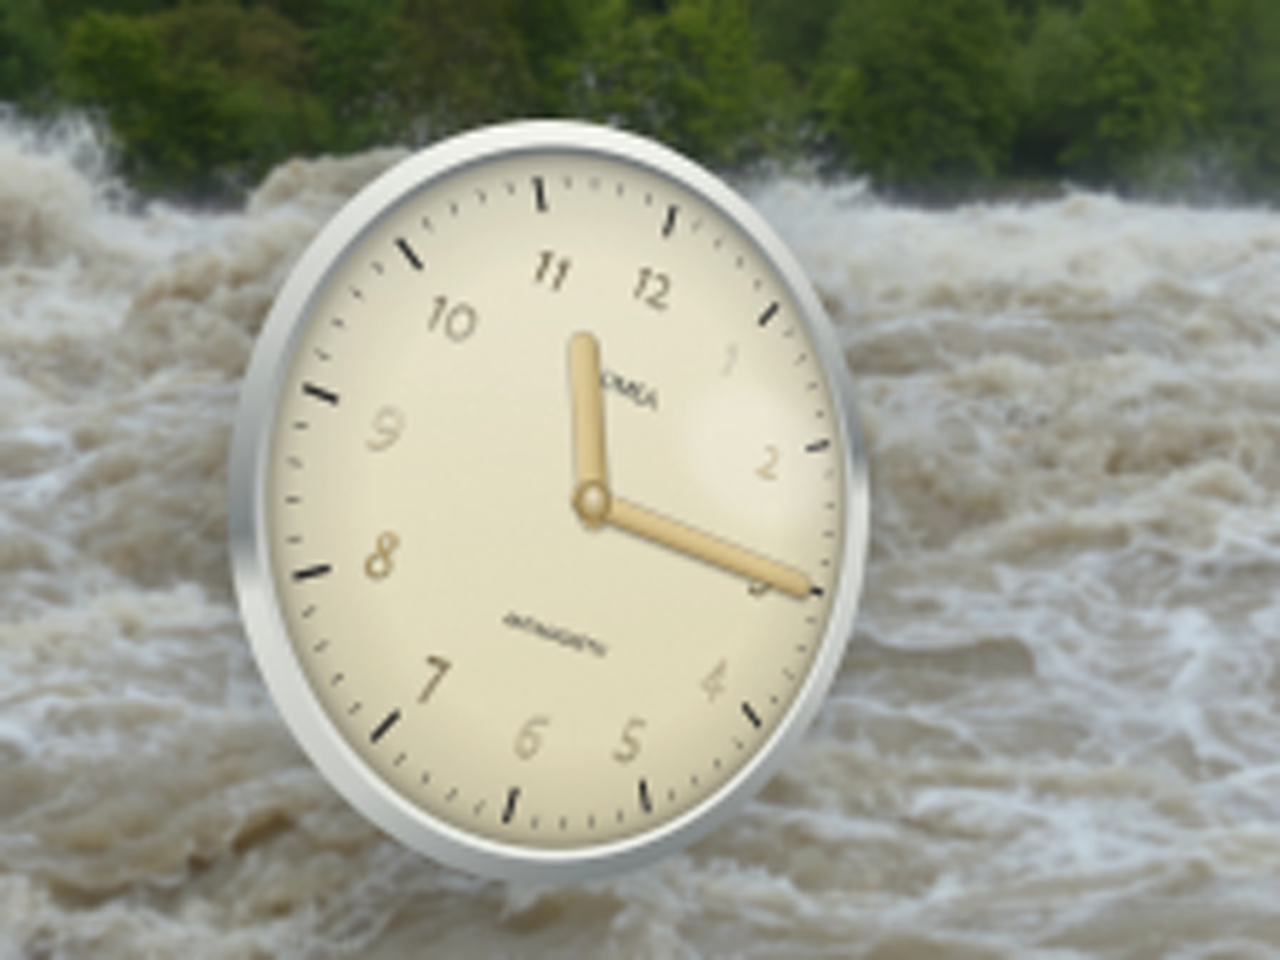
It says 11:15
